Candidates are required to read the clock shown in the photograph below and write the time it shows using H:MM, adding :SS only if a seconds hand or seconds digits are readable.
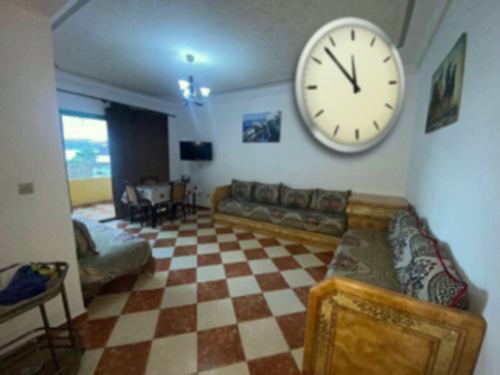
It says 11:53
